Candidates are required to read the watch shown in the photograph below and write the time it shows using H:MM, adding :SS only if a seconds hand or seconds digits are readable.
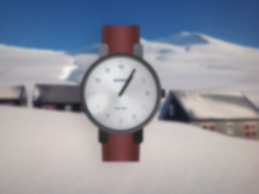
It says 1:05
